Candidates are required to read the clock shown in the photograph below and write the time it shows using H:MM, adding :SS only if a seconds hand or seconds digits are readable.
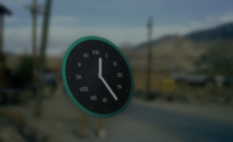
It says 12:25
